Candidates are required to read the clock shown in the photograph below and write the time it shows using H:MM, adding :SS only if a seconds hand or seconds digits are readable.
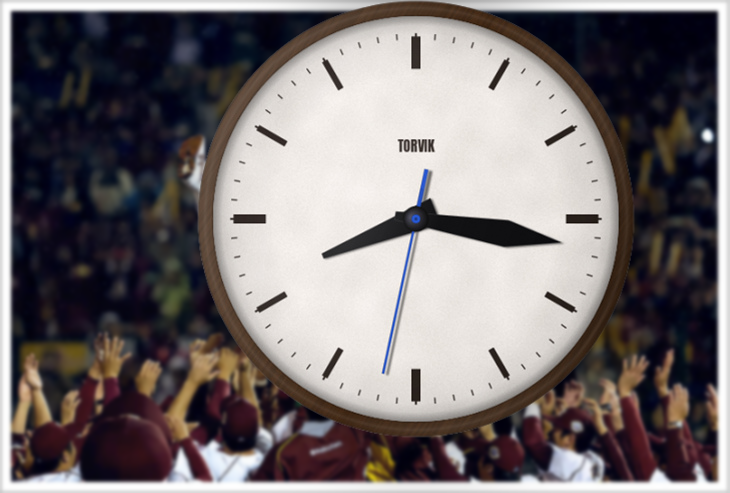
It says 8:16:32
